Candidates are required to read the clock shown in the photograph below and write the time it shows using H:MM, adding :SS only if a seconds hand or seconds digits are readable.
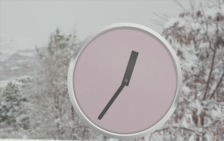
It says 12:36
